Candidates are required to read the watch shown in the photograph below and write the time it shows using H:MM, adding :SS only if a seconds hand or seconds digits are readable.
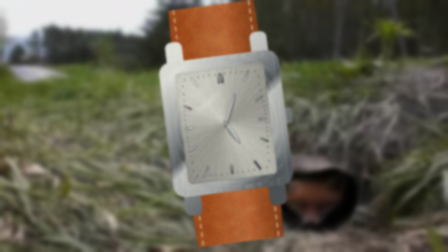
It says 5:04
